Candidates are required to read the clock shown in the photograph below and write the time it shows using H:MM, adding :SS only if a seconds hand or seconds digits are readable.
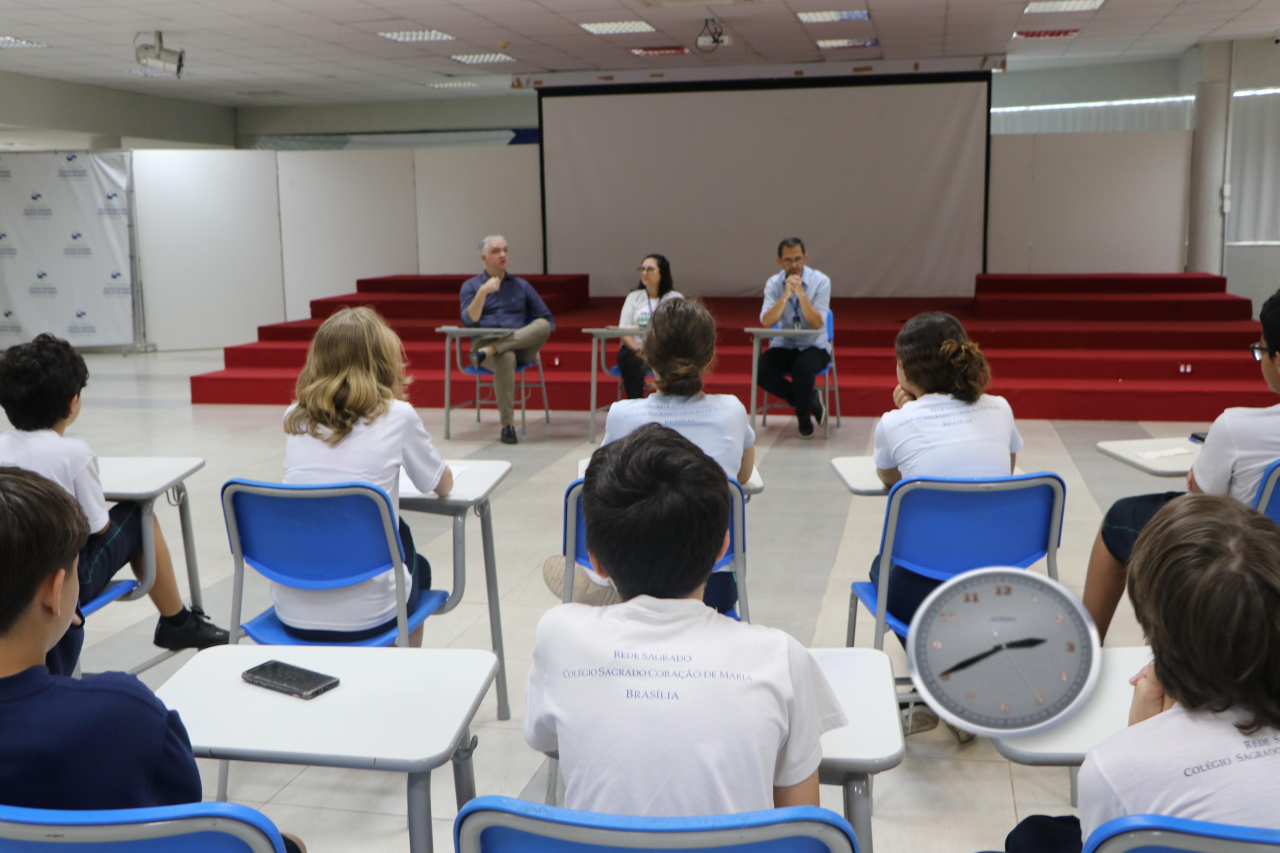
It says 2:40:25
